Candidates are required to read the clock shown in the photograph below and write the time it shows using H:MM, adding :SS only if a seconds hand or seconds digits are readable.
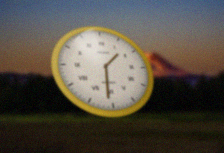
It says 1:31
